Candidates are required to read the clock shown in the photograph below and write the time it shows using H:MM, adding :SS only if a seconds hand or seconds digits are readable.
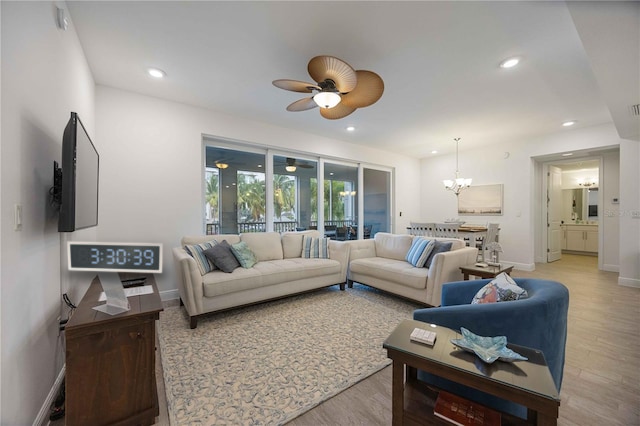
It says 3:30:39
